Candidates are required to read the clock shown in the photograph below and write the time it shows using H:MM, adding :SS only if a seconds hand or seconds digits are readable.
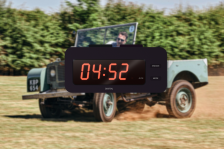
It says 4:52
